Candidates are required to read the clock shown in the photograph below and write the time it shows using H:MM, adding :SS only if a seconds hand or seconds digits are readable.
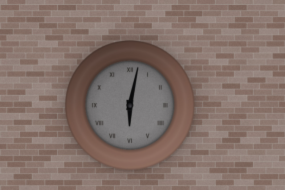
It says 6:02
